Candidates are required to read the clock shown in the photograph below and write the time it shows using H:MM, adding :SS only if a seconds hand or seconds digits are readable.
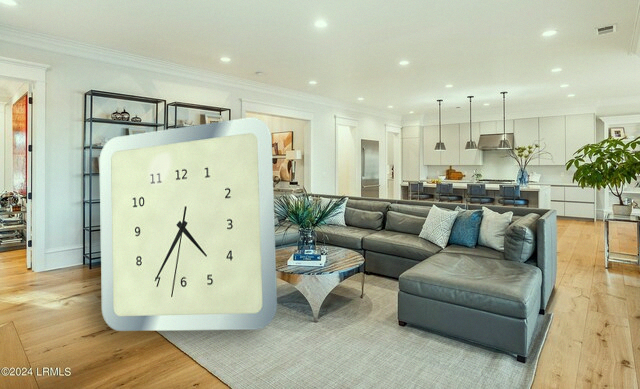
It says 4:35:32
